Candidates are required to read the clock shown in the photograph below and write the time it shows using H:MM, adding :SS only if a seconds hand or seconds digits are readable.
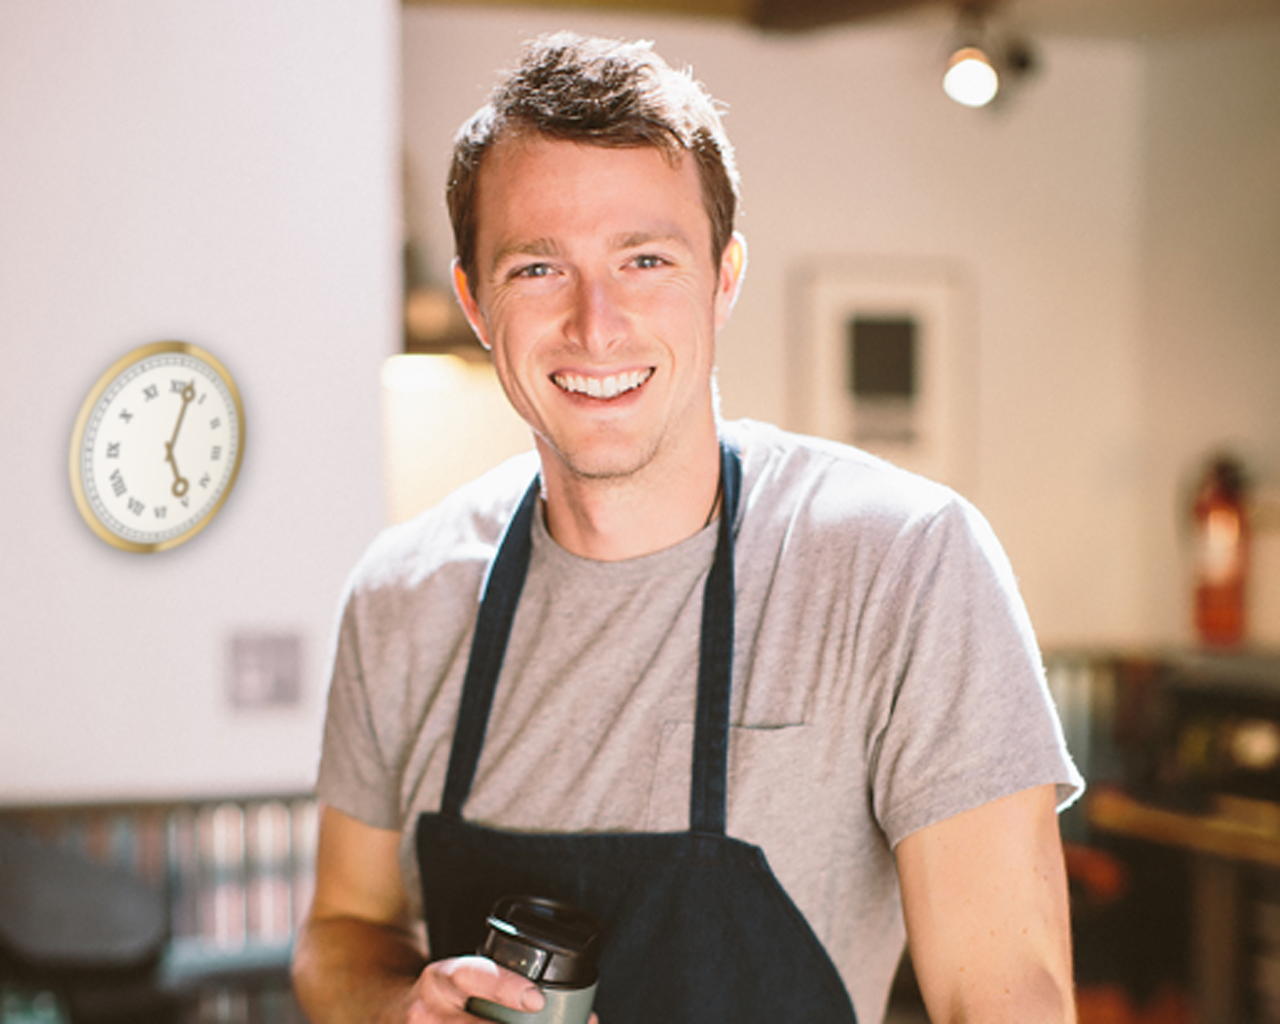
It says 5:02
